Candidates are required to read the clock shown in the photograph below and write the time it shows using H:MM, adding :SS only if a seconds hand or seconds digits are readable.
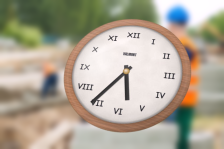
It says 5:36
